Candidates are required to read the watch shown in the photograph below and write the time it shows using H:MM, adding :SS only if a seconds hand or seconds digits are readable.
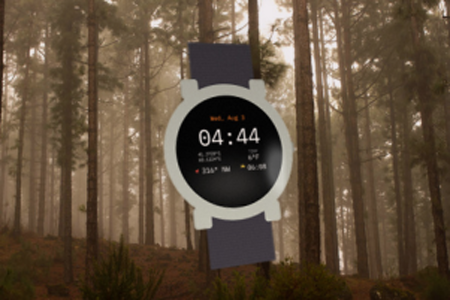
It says 4:44
